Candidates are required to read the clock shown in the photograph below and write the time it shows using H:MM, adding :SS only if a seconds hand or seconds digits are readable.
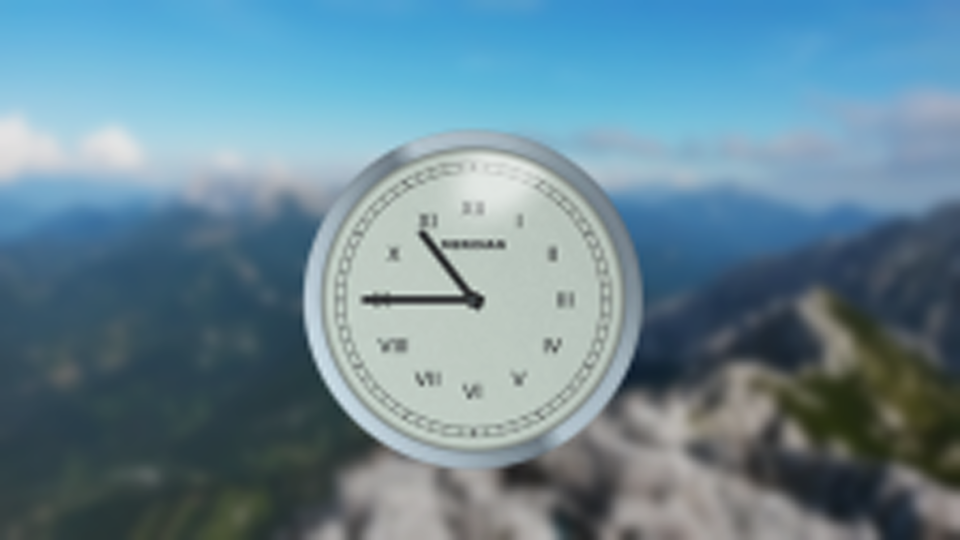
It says 10:45
